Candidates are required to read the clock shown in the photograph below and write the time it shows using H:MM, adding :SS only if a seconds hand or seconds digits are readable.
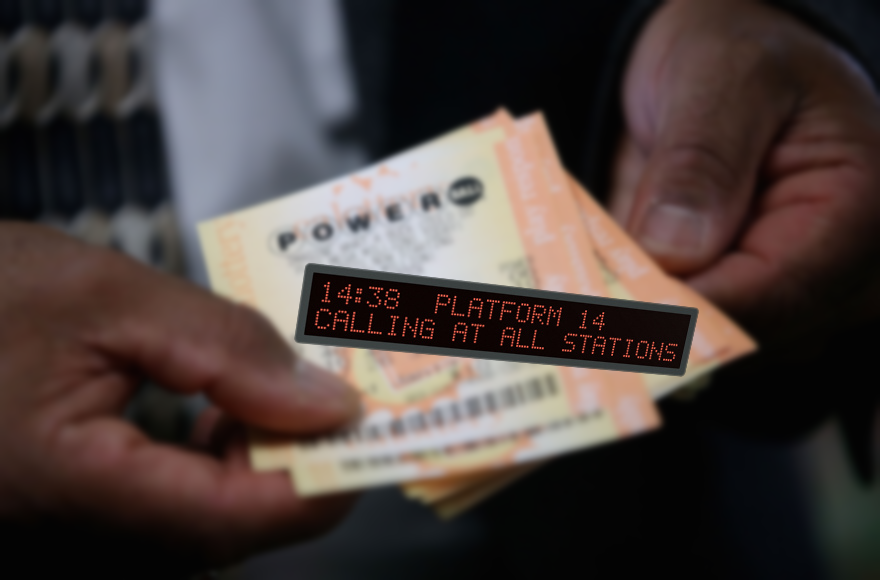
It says 14:38
